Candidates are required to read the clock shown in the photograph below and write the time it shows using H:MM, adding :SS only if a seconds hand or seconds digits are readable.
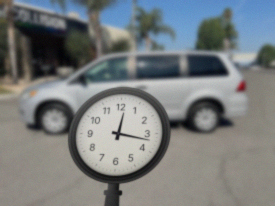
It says 12:17
